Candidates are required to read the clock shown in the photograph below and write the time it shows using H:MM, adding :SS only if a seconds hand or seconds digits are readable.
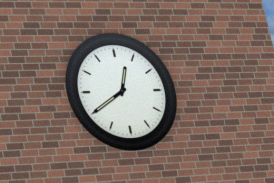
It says 12:40
